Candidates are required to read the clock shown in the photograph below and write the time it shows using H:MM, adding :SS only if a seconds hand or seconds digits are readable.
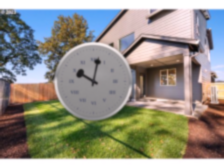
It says 10:02
